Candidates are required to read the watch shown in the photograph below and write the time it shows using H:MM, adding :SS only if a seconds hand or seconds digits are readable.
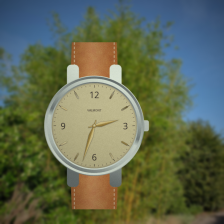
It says 2:33
